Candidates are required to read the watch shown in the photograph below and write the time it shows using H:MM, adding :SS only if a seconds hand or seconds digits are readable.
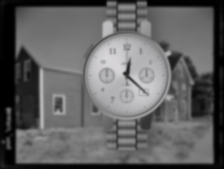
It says 12:22
